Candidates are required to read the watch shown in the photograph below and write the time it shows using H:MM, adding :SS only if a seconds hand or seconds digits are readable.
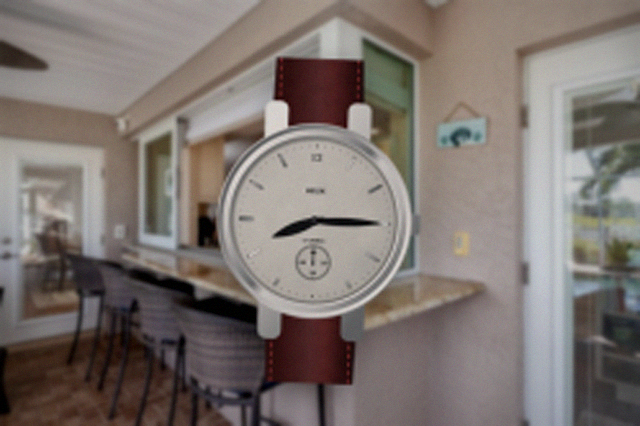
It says 8:15
